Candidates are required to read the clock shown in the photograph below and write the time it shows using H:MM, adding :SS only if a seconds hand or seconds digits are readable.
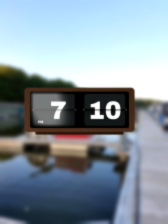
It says 7:10
